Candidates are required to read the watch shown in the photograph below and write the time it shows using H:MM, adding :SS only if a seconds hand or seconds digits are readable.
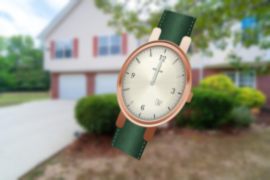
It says 12:00
